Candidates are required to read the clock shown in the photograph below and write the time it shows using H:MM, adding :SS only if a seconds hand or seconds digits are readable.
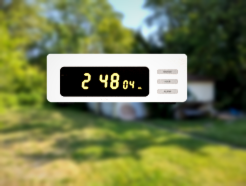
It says 2:48:04
